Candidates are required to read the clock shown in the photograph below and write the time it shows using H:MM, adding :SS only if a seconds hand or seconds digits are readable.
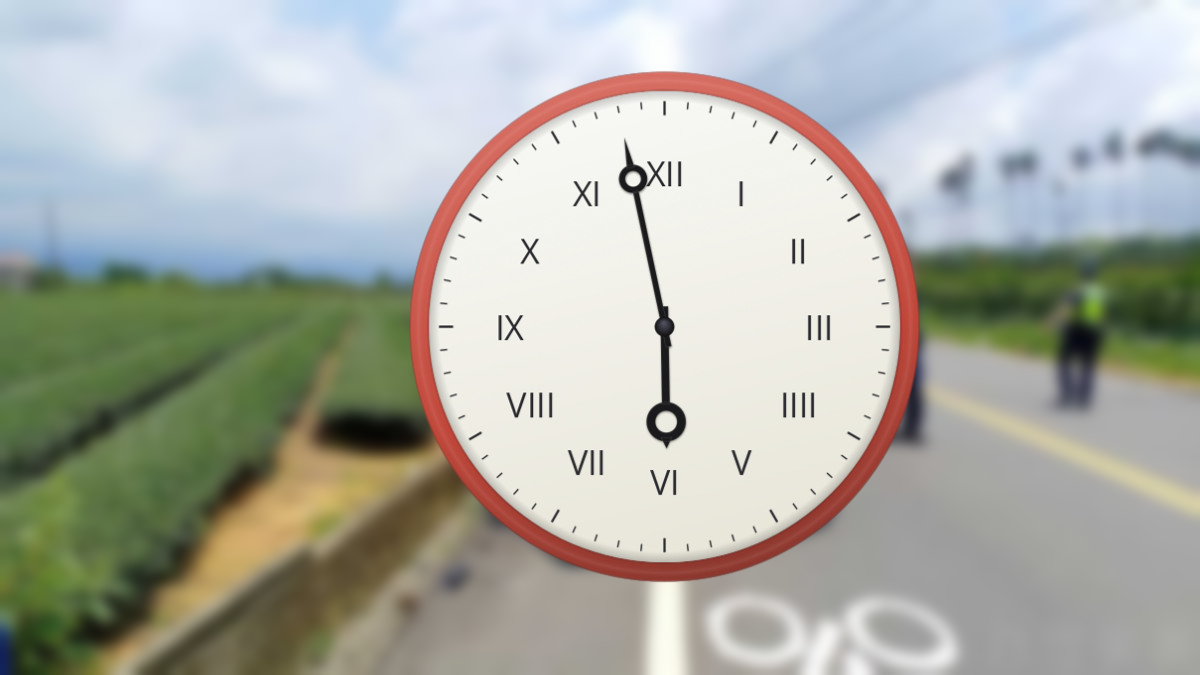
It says 5:58
